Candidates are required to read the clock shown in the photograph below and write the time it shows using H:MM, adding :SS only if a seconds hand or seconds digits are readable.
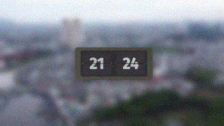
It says 21:24
